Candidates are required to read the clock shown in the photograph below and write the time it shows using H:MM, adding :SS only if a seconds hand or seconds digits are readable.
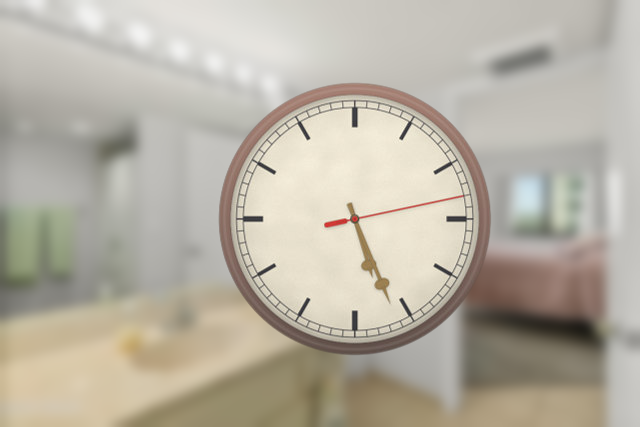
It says 5:26:13
